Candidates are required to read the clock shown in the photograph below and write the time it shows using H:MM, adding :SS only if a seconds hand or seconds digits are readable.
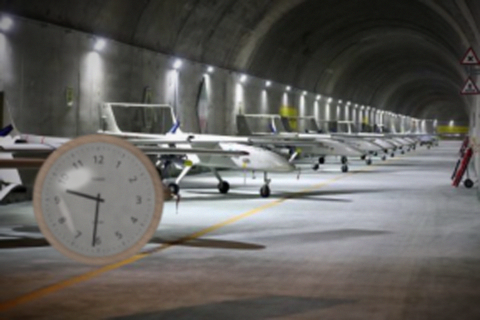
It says 9:31
